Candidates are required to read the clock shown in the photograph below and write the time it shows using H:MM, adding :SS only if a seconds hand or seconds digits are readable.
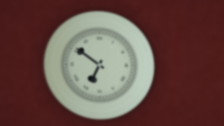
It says 6:51
